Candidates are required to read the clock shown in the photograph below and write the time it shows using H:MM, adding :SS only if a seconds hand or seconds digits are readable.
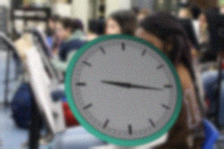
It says 9:16
